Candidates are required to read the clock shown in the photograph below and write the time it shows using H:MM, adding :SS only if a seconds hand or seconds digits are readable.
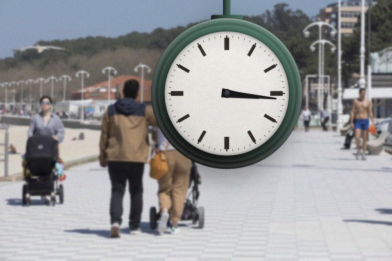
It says 3:16
